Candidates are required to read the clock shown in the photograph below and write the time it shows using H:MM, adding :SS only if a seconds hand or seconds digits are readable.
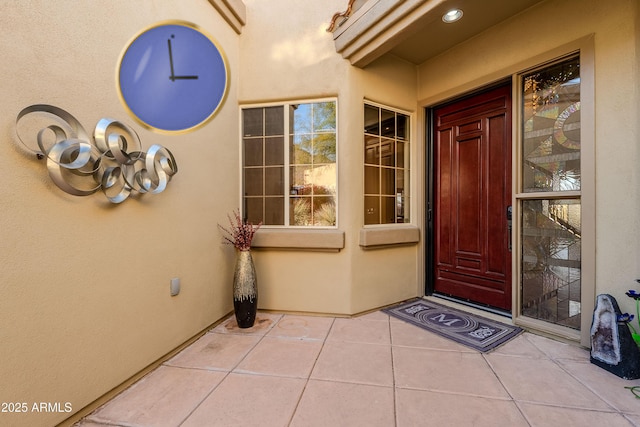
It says 2:59
